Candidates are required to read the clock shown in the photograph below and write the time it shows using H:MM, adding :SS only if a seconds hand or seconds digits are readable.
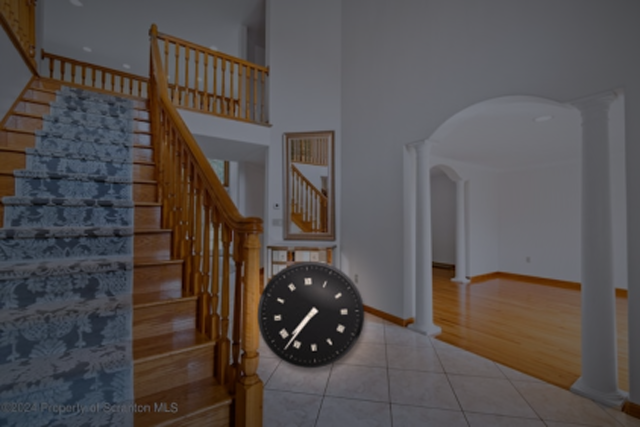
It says 7:37
